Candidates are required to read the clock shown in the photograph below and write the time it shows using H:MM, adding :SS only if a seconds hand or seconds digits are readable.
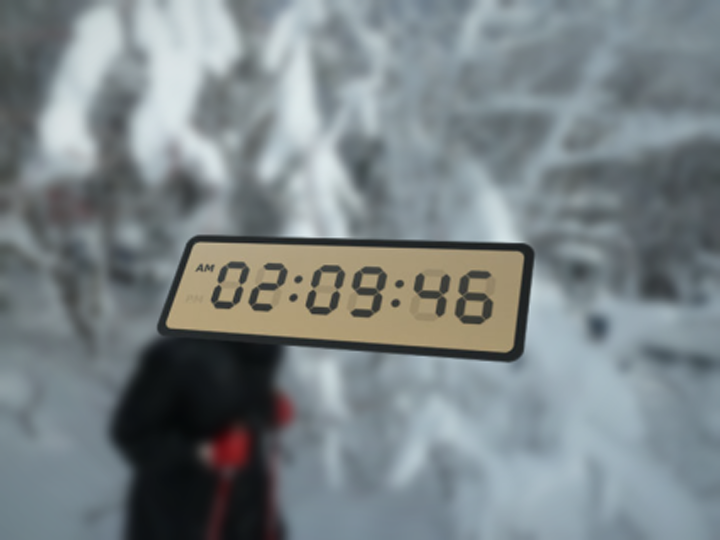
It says 2:09:46
